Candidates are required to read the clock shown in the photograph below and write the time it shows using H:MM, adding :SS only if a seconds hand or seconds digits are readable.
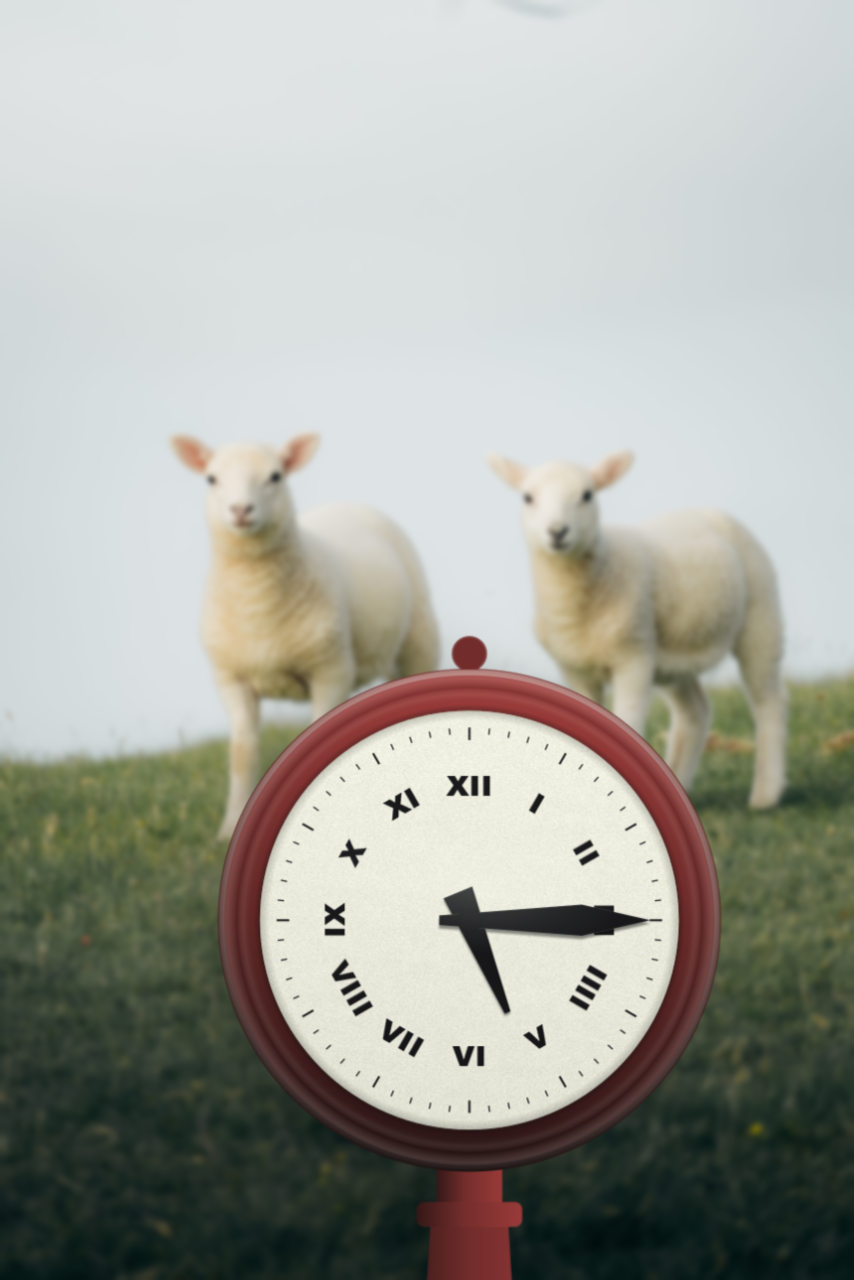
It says 5:15
